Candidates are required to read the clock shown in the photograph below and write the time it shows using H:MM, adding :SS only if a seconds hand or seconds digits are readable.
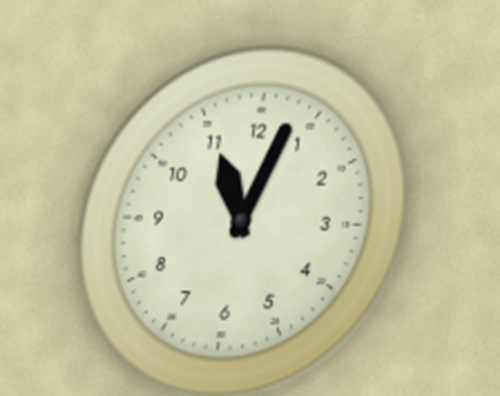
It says 11:03
